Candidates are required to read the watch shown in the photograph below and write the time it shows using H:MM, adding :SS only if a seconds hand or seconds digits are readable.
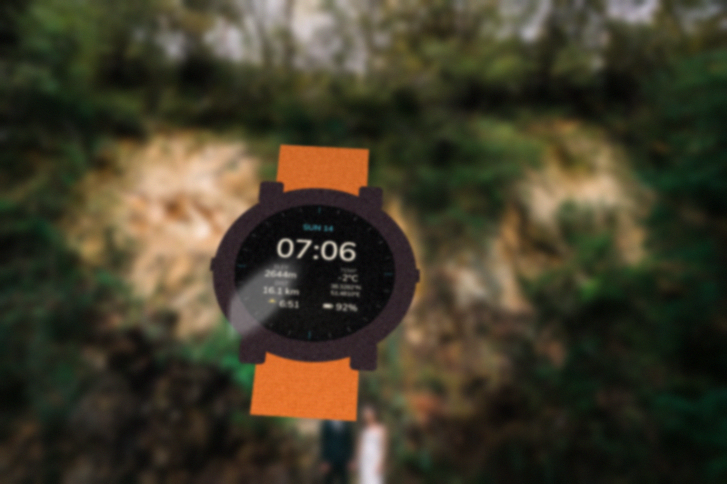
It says 7:06
